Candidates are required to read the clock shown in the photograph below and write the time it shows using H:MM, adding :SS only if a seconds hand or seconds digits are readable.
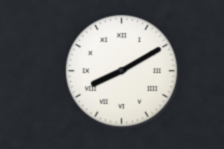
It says 8:10
